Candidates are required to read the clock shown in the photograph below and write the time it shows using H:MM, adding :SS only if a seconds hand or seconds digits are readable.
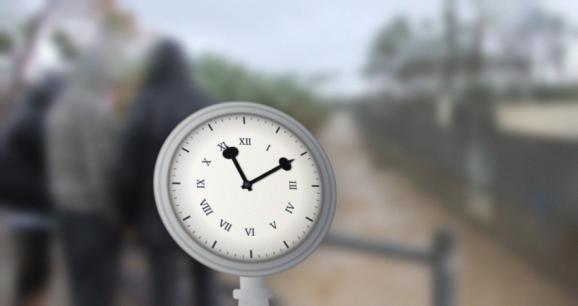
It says 11:10
